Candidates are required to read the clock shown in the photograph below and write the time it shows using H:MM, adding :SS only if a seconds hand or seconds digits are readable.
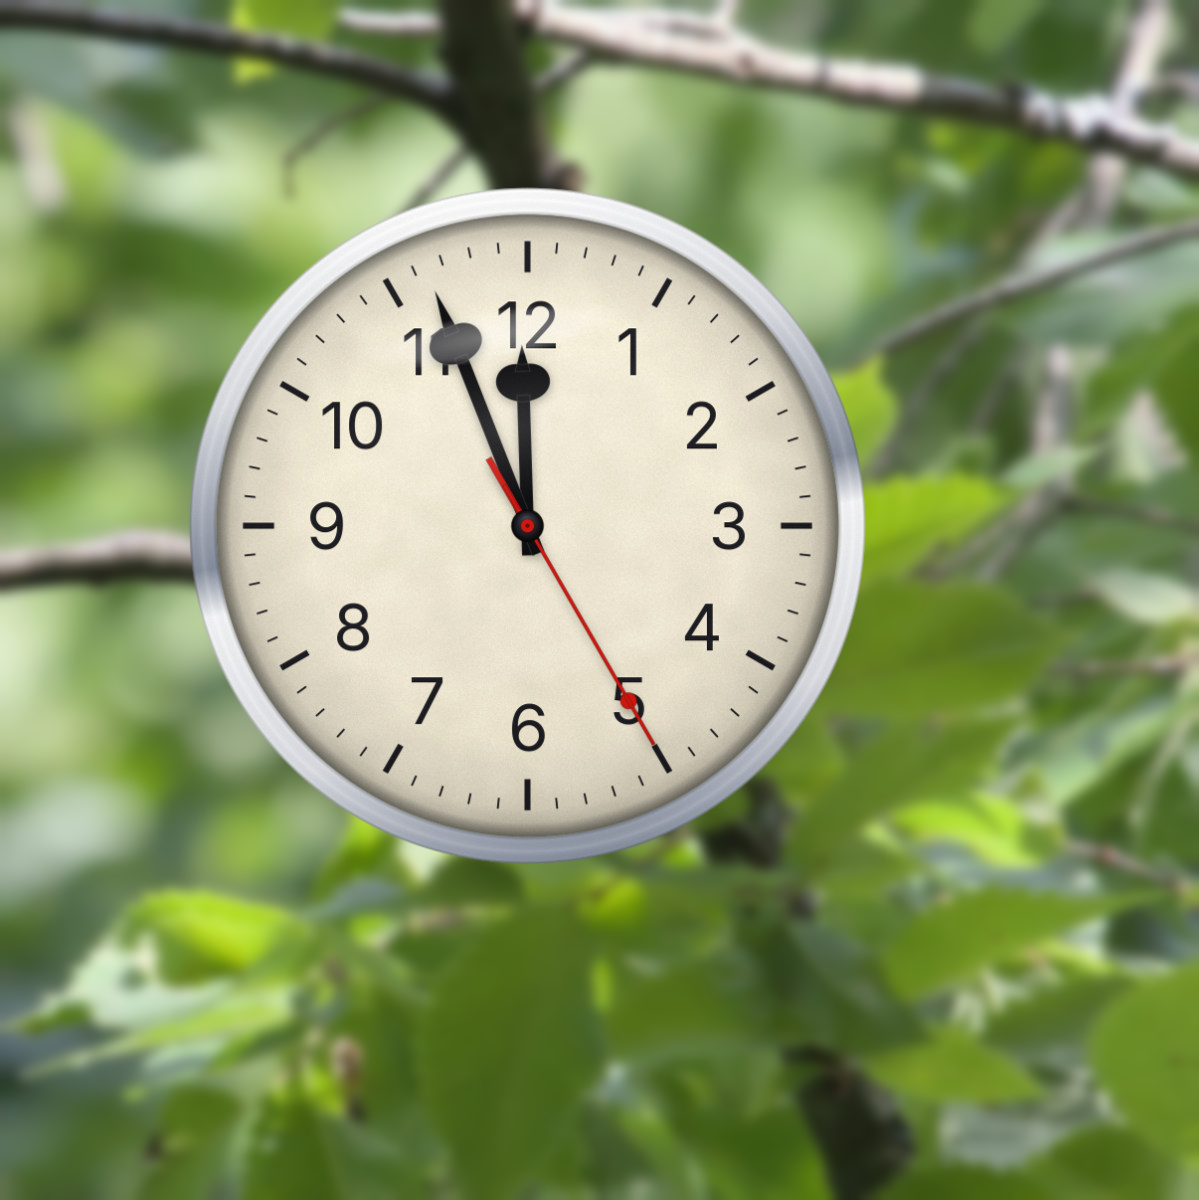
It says 11:56:25
